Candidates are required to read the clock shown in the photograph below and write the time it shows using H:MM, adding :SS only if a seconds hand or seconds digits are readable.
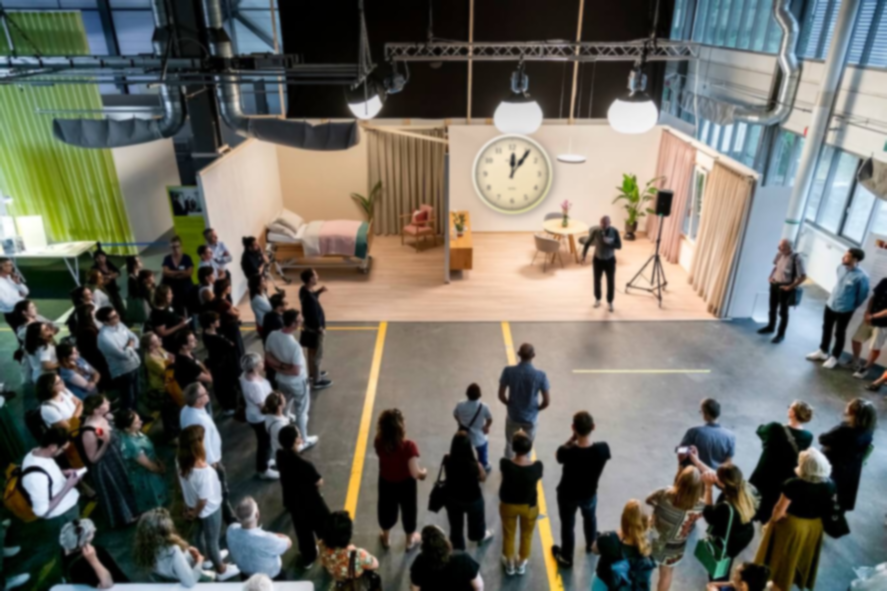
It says 12:06
